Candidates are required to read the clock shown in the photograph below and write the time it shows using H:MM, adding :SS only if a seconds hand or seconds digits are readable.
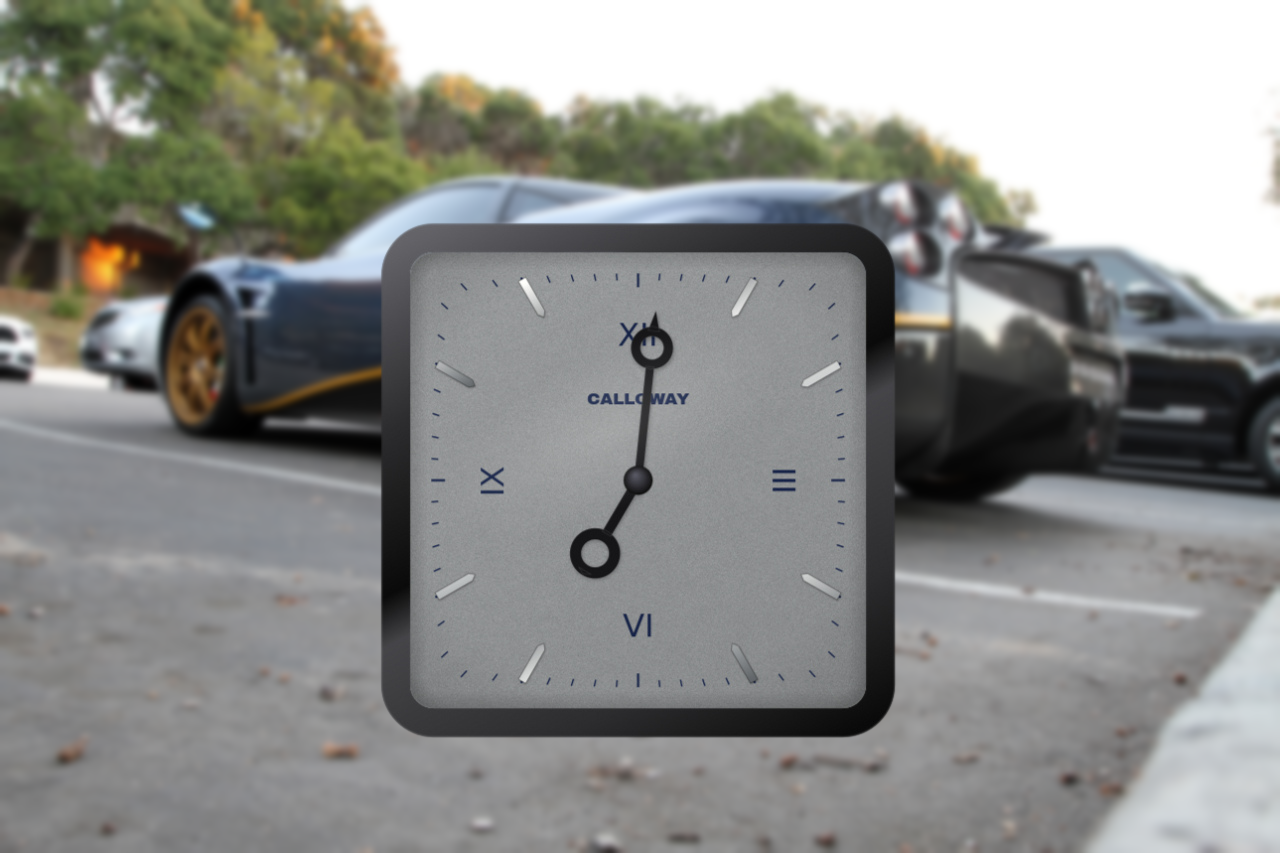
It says 7:01
